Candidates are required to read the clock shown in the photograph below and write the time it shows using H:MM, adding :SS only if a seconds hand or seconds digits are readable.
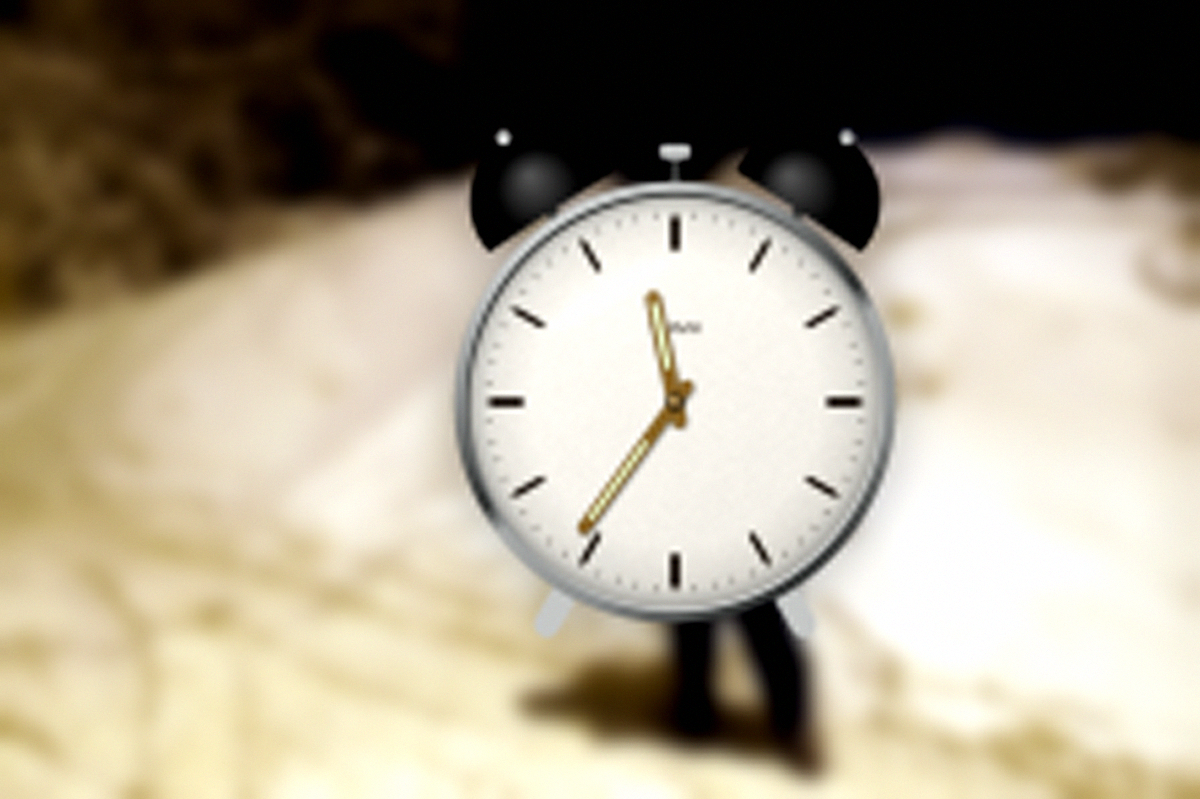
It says 11:36
